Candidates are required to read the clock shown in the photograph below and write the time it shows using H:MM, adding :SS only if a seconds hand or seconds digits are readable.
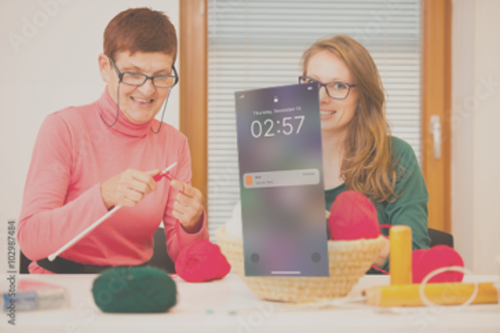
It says 2:57
